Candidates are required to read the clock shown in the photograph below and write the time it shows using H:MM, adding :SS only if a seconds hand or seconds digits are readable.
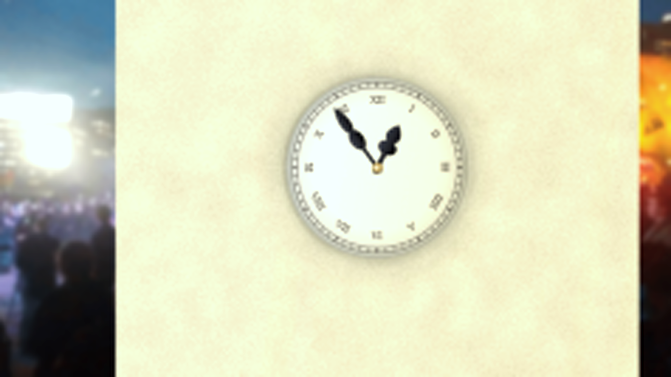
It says 12:54
